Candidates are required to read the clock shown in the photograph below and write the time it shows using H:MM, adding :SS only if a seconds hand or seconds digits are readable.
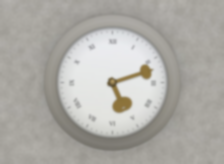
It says 5:12
